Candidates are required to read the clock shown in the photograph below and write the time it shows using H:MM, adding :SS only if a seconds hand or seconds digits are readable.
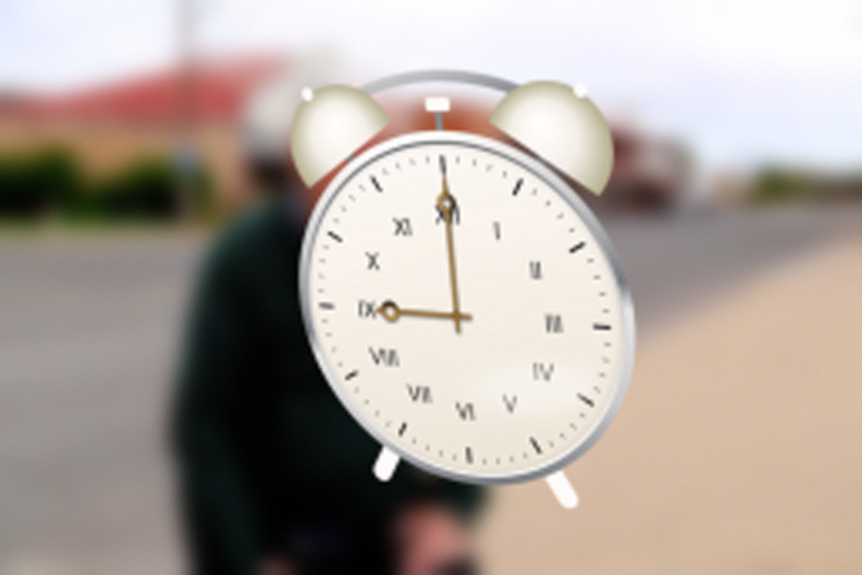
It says 9:00
